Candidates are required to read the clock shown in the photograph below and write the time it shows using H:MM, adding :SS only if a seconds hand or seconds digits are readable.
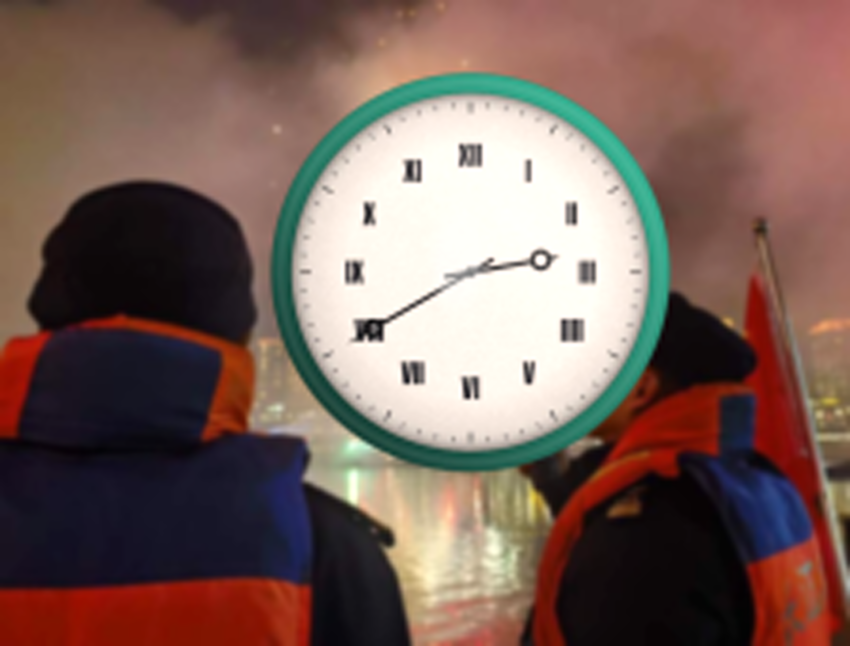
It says 2:40
